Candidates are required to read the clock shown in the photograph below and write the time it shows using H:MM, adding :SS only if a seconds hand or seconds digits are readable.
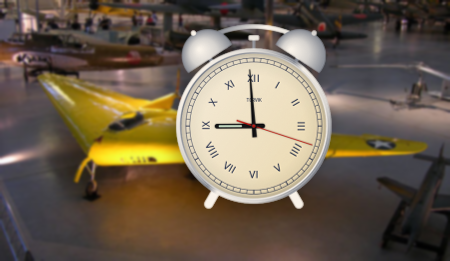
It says 8:59:18
